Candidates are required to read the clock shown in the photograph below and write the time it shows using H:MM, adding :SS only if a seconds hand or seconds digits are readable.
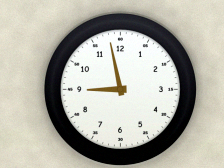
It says 8:58
